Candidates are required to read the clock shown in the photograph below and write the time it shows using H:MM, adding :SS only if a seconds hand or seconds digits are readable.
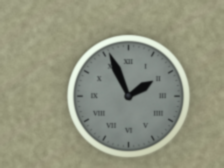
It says 1:56
